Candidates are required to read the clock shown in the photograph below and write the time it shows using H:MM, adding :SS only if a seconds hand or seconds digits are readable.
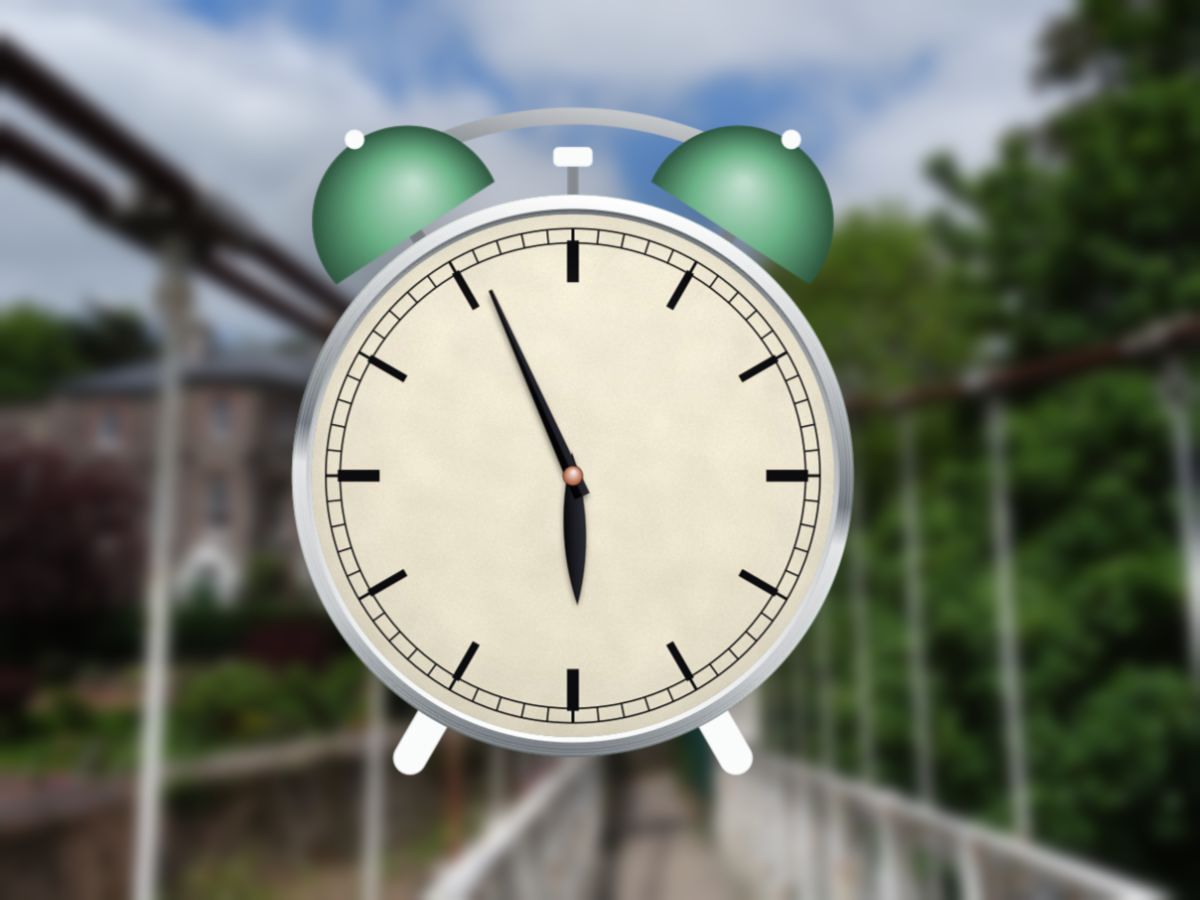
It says 5:56
